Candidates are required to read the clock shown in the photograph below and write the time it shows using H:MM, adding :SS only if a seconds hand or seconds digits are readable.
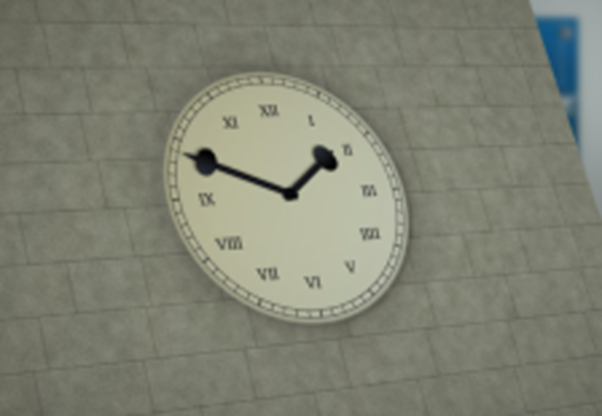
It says 1:49
